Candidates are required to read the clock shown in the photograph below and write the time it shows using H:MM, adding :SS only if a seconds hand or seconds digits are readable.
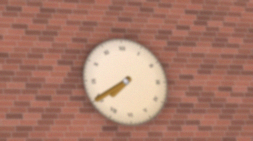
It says 7:40
